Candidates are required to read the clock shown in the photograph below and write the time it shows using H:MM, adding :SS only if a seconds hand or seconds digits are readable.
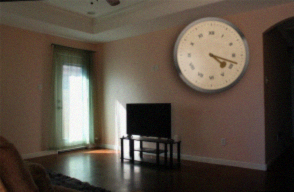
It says 4:18
